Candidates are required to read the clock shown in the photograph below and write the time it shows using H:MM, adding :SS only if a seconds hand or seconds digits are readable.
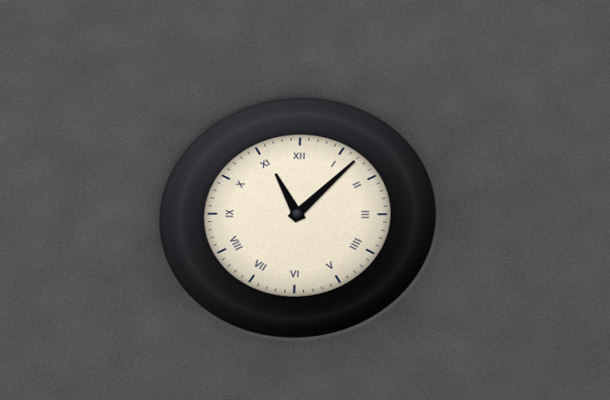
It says 11:07
